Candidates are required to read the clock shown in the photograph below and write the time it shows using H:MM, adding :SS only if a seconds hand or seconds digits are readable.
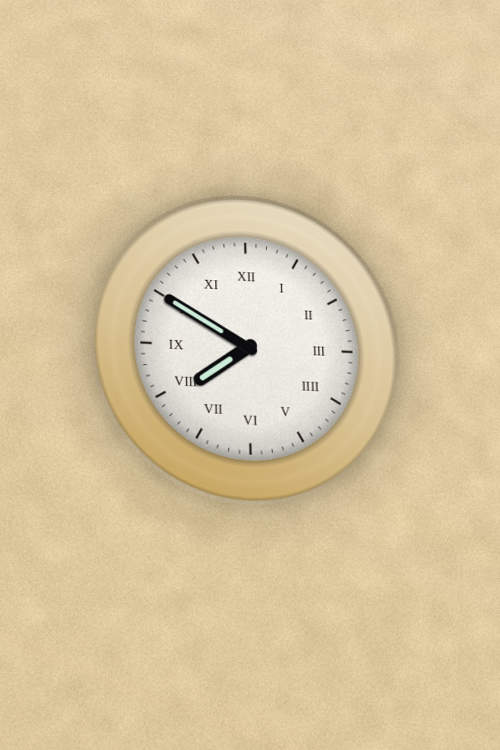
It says 7:50
